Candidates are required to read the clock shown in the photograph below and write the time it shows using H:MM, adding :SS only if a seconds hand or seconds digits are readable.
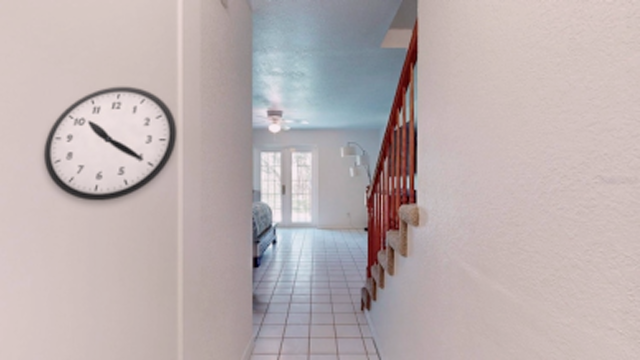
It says 10:20
